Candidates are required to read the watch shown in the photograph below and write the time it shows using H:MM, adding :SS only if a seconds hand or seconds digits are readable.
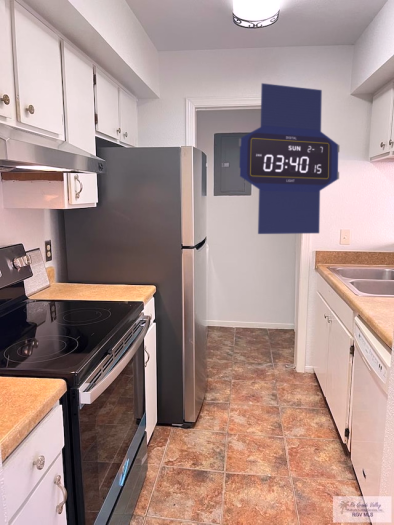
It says 3:40:15
